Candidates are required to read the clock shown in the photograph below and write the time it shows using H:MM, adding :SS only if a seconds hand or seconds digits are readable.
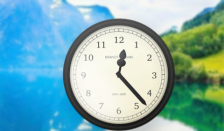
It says 12:23
